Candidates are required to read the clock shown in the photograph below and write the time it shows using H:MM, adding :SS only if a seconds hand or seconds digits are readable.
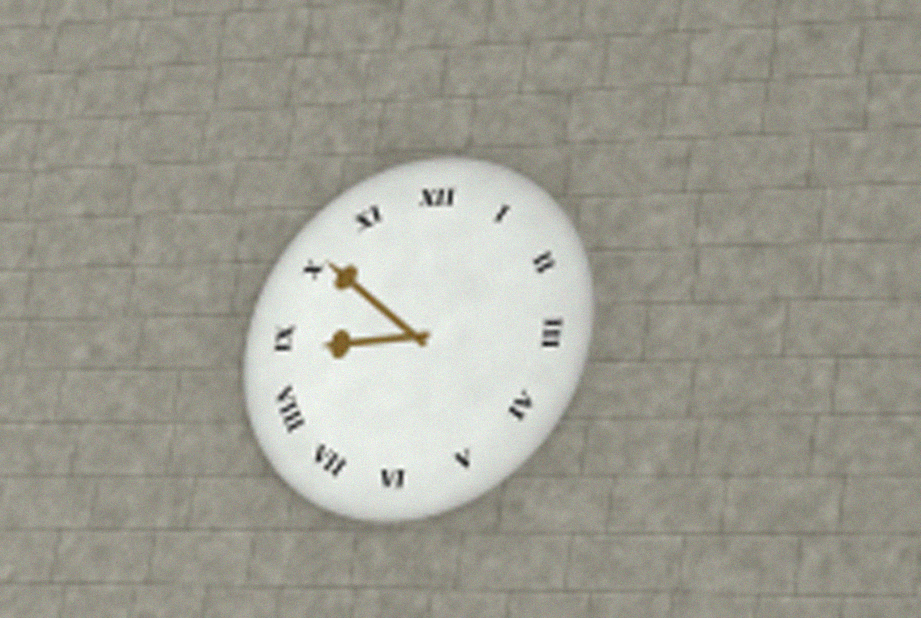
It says 8:51
